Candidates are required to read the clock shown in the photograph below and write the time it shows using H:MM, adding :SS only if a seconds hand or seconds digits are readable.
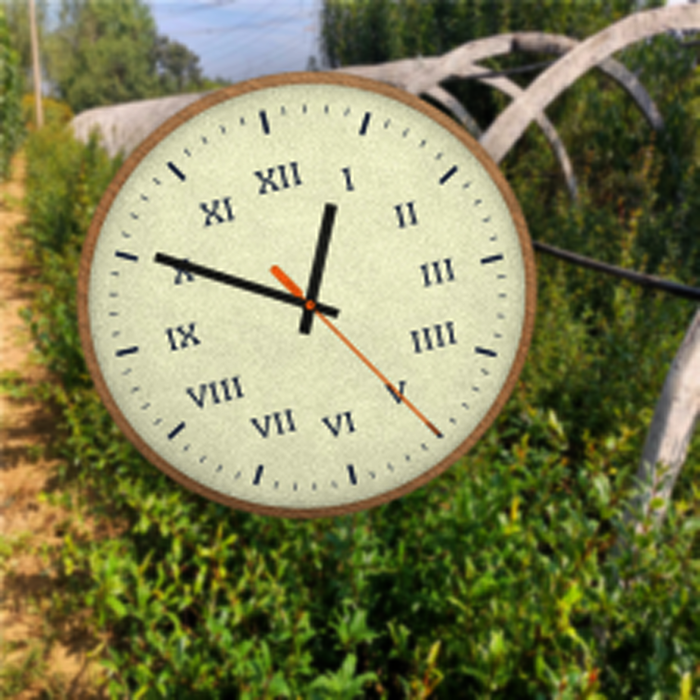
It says 12:50:25
